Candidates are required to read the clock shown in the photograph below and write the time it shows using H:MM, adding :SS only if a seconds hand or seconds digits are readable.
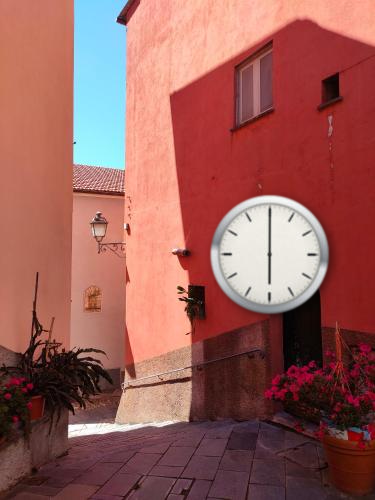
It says 6:00
